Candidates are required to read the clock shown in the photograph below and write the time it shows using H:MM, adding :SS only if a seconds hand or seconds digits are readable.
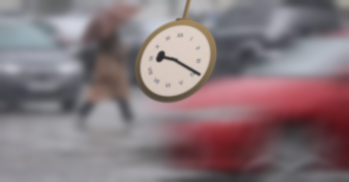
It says 9:19
